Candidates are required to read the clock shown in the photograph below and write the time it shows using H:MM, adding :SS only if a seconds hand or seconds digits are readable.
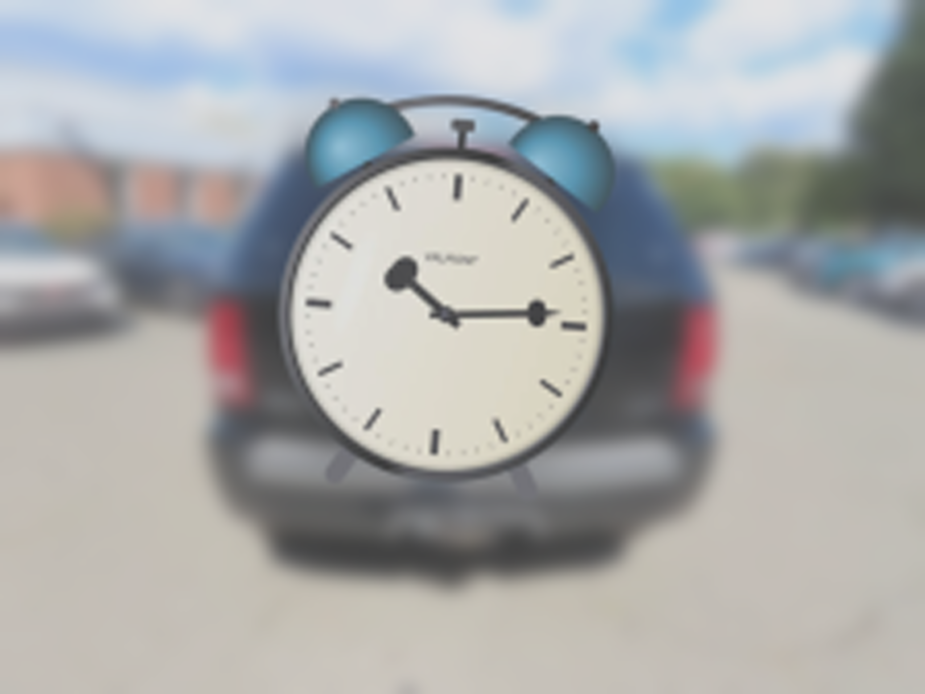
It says 10:14
